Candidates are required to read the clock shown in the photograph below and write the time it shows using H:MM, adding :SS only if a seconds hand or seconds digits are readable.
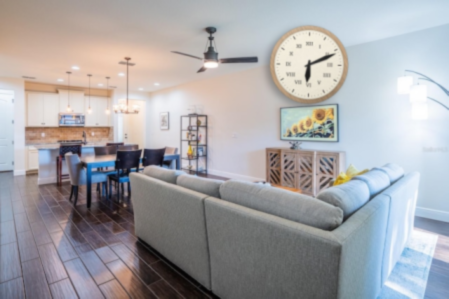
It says 6:11
